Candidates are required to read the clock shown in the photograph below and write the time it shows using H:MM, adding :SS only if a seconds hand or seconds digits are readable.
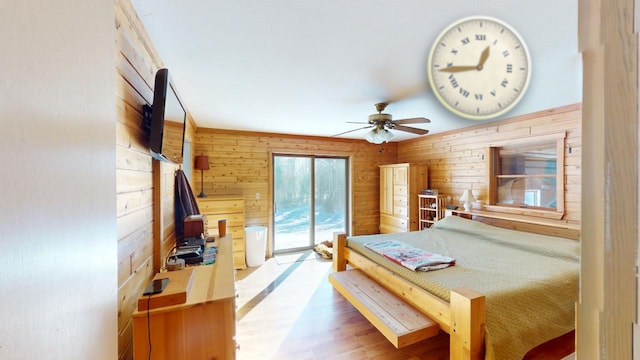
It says 12:44
